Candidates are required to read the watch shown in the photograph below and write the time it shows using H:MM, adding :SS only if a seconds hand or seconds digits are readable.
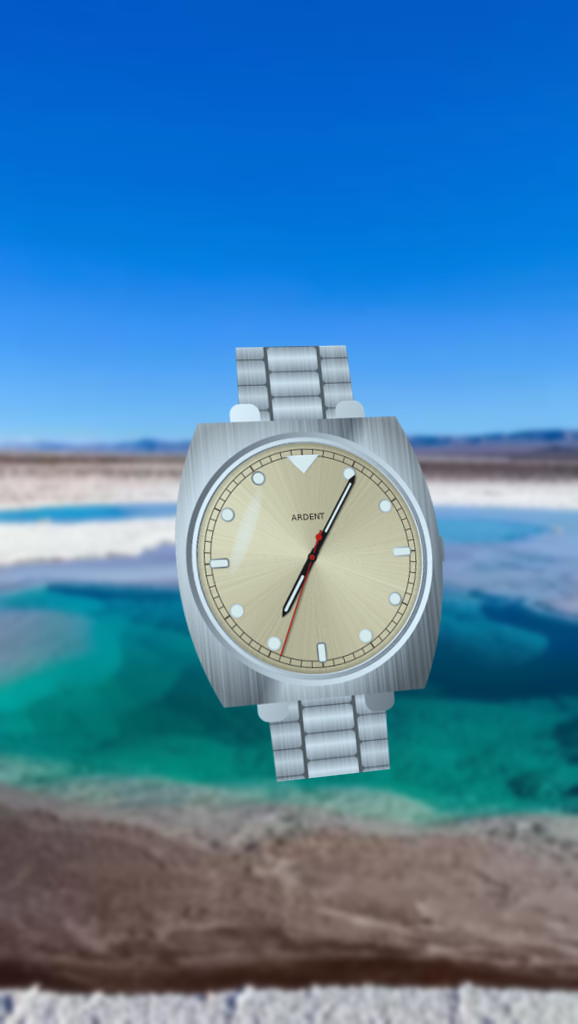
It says 7:05:34
